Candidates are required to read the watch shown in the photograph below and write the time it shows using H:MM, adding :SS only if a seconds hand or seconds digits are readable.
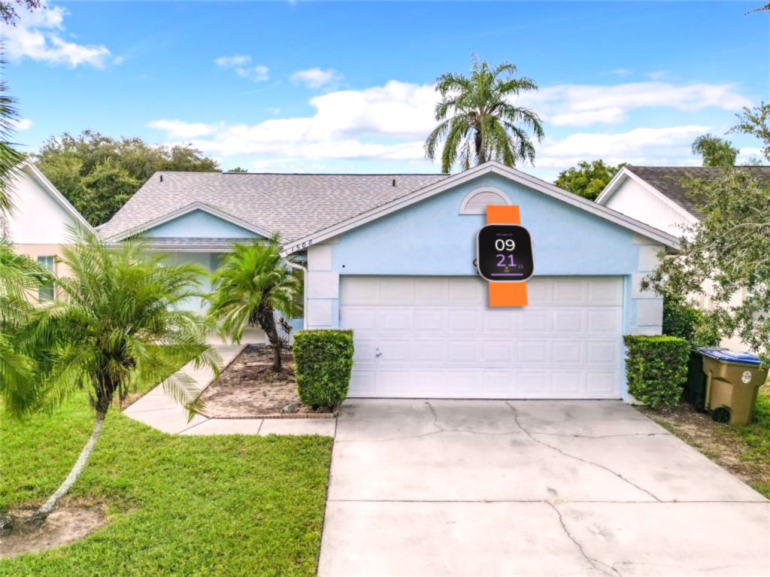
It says 9:21
